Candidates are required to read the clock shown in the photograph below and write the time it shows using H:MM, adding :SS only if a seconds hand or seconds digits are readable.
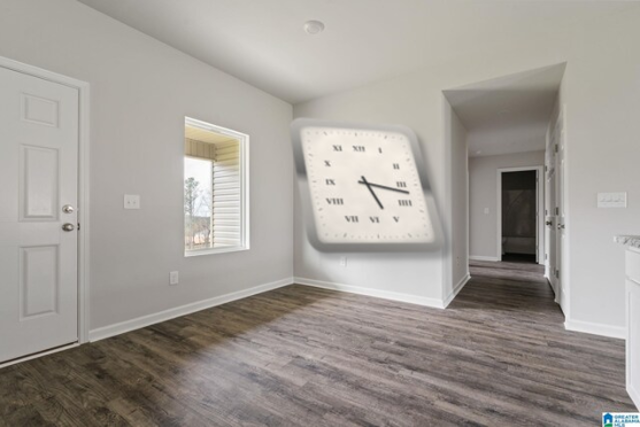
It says 5:17
